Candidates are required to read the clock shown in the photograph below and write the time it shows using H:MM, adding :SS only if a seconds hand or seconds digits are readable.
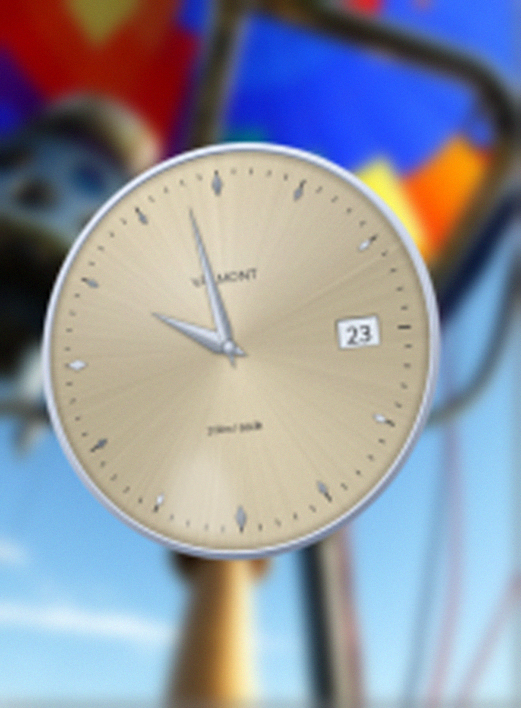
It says 9:58
